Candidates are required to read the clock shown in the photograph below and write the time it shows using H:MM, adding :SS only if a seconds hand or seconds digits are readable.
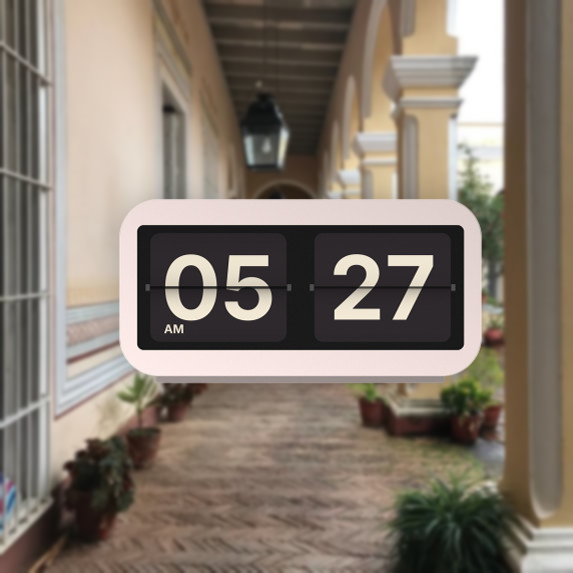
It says 5:27
